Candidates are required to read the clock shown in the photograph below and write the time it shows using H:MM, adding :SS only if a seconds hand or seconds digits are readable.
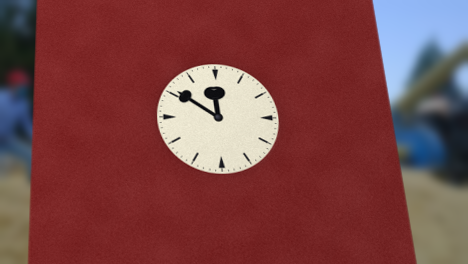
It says 11:51
